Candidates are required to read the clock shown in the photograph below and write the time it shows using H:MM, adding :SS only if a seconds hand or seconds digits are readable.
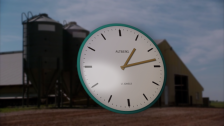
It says 1:13
